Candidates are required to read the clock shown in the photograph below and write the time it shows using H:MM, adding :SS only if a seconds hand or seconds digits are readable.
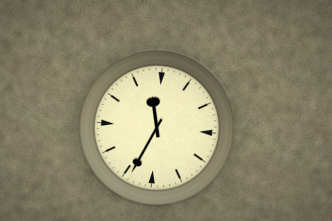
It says 11:34
